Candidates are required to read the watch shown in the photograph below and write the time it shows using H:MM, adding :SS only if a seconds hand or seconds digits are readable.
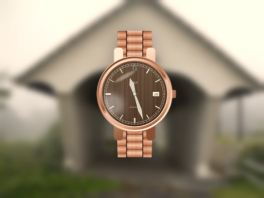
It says 11:27
